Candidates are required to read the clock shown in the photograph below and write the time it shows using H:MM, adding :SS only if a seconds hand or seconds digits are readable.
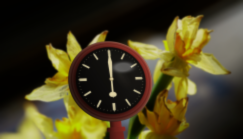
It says 6:00
